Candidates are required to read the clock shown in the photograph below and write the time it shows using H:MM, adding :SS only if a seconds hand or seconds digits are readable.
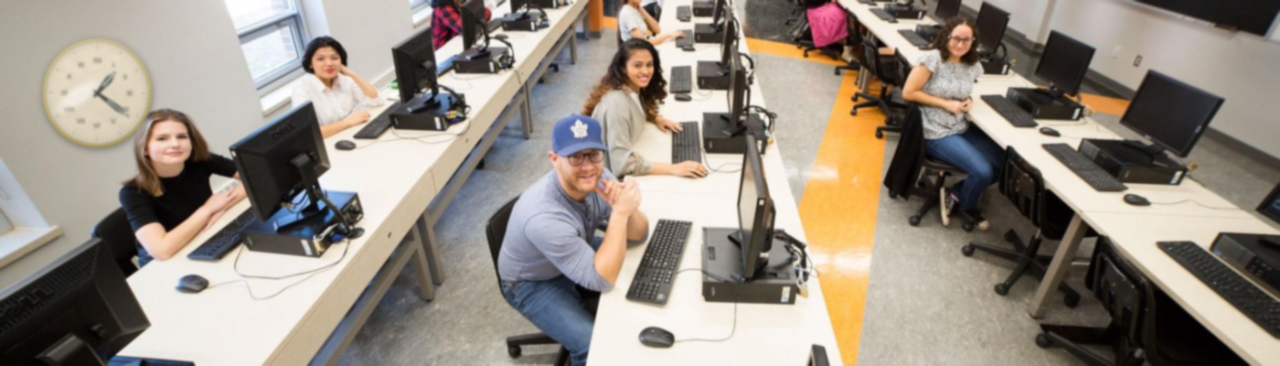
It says 1:21
